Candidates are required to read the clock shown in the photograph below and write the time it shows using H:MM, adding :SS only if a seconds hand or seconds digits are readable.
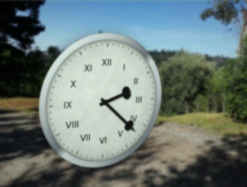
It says 2:22
